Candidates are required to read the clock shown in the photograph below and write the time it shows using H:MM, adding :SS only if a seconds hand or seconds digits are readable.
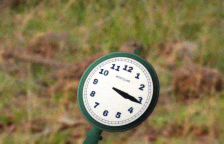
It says 3:16
